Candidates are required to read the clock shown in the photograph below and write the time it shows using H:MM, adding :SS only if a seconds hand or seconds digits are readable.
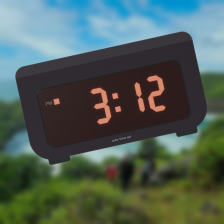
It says 3:12
